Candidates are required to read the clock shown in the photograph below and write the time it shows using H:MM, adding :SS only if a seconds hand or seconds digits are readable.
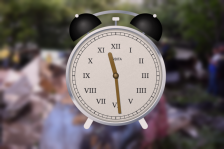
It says 11:29
